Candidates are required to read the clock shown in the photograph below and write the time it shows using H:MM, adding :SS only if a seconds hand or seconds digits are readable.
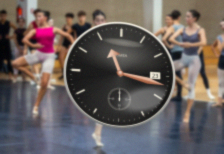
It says 11:17
